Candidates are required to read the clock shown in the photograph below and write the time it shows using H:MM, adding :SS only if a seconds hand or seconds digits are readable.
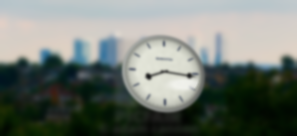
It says 8:16
